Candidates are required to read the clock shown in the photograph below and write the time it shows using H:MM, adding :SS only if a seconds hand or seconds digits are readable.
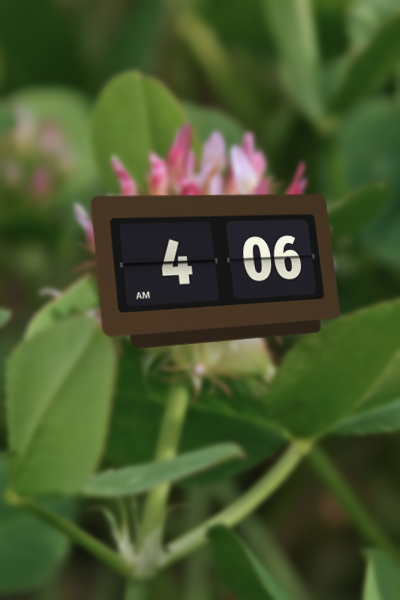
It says 4:06
